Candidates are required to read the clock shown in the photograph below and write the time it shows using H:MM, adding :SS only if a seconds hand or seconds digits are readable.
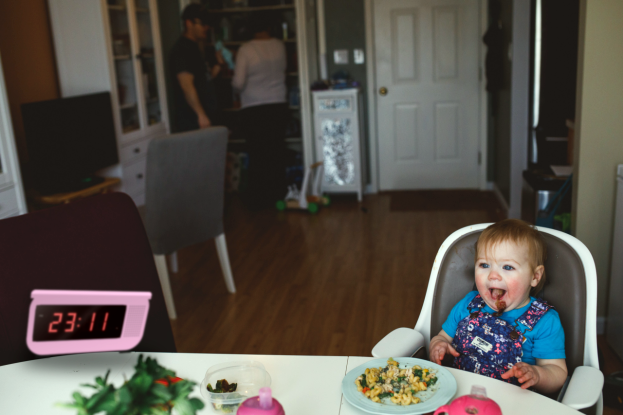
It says 23:11
